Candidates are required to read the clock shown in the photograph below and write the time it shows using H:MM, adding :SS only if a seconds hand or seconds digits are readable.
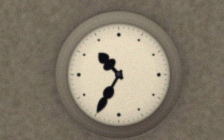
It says 10:35
